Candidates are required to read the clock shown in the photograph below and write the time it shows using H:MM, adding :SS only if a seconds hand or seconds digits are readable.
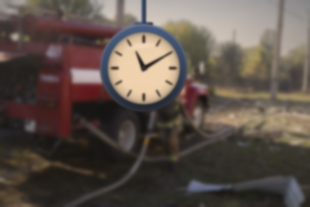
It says 11:10
